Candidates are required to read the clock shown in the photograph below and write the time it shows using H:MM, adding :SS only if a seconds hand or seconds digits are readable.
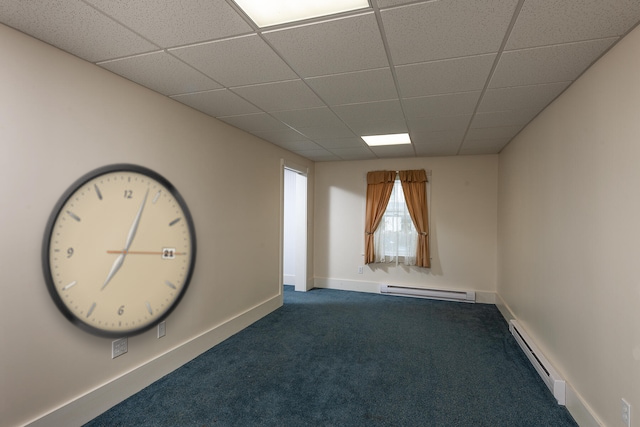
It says 7:03:15
